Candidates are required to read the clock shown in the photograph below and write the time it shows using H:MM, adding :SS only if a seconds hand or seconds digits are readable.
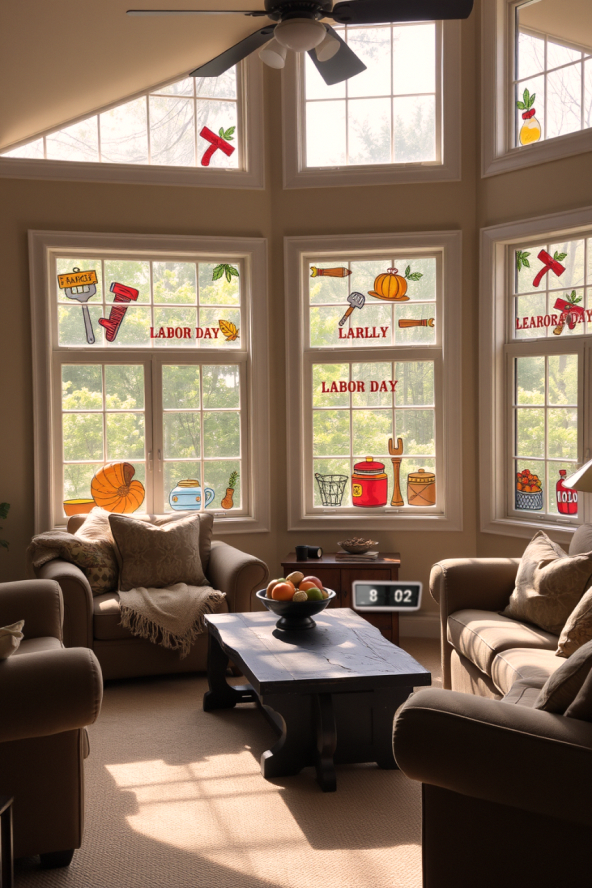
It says 8:02
